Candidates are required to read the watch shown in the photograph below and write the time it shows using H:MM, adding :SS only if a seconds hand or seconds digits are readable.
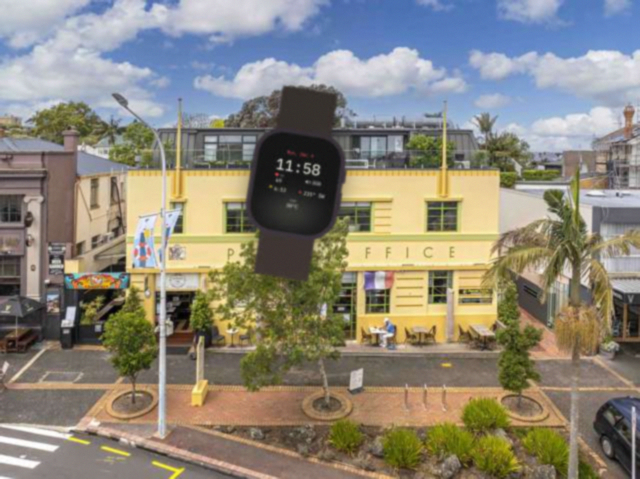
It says 11:58
